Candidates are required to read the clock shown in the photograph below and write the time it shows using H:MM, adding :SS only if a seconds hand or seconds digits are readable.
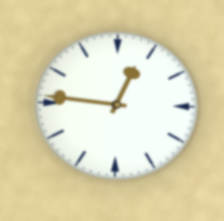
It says 12:46
